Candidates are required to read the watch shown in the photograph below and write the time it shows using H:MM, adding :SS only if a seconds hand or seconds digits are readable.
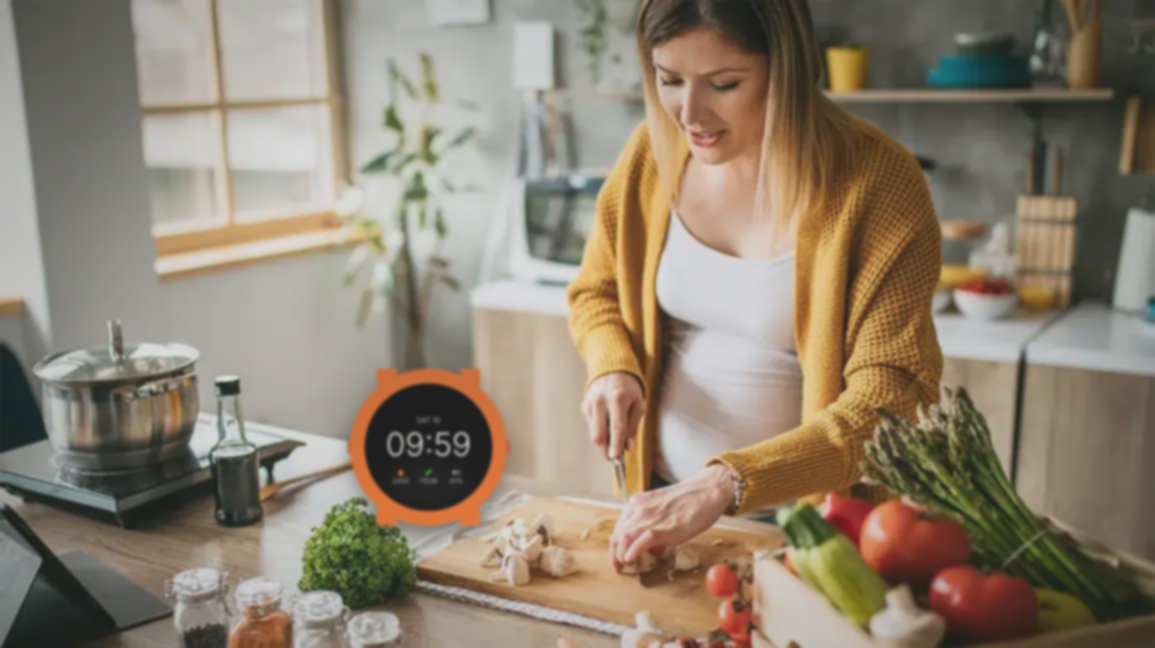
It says 9:59
